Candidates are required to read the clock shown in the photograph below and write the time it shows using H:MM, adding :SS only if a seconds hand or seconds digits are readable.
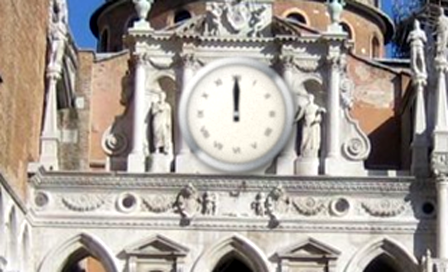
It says 12:00
